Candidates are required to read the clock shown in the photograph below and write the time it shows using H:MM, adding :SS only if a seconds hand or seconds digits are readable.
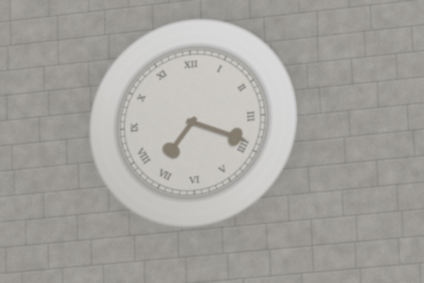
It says 7:19
